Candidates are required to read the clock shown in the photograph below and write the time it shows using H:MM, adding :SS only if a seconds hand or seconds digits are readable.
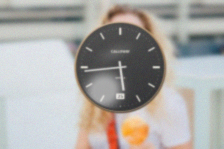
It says 5:44
